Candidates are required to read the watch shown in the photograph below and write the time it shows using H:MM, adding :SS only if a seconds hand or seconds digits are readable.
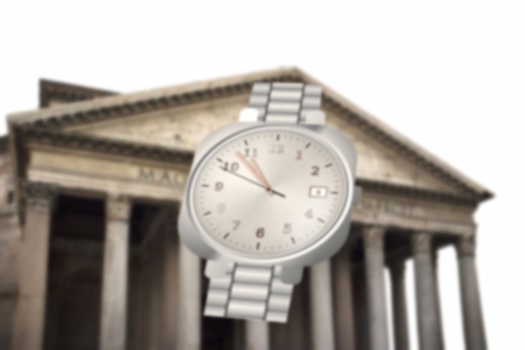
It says 10:52:49
